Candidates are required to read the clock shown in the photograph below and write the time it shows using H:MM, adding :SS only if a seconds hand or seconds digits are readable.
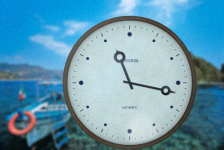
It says 11:17
